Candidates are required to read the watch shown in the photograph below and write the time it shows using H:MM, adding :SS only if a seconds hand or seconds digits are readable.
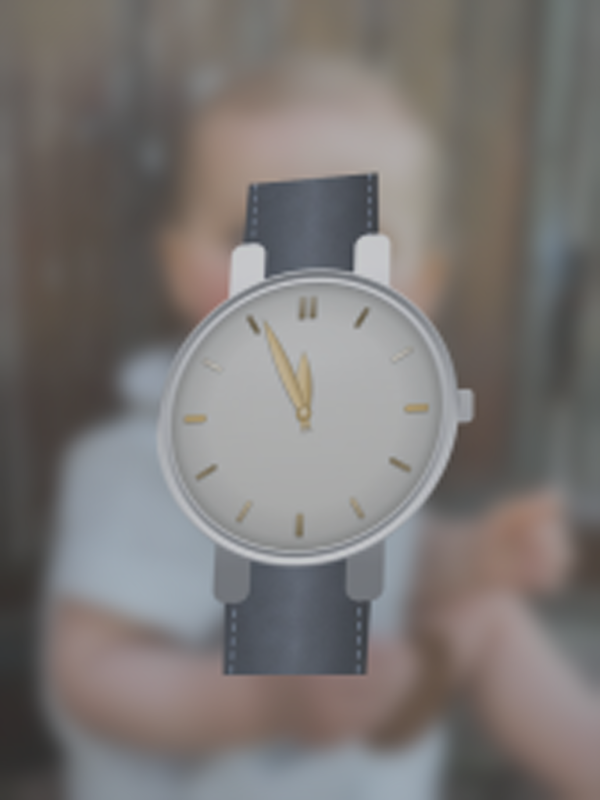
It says 11:56
